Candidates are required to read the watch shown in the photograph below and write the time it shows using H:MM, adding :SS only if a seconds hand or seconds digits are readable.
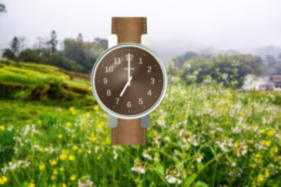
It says 7:00
